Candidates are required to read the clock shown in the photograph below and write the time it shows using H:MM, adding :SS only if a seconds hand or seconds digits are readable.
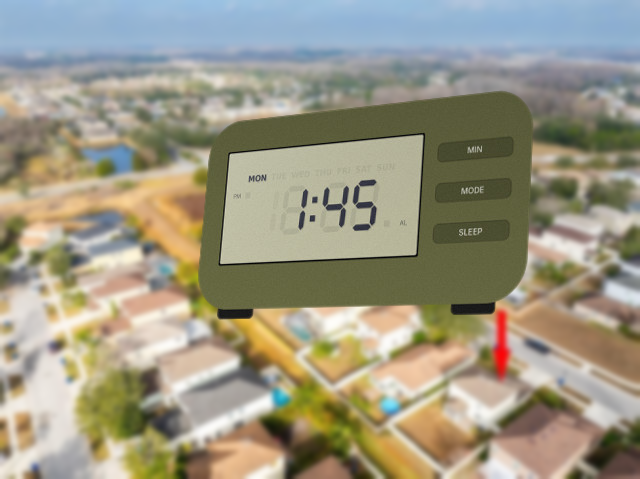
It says 1:45
